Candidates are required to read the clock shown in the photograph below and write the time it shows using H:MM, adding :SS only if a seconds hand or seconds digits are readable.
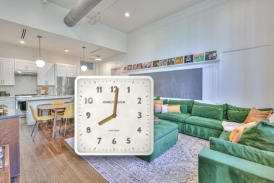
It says 8:01
